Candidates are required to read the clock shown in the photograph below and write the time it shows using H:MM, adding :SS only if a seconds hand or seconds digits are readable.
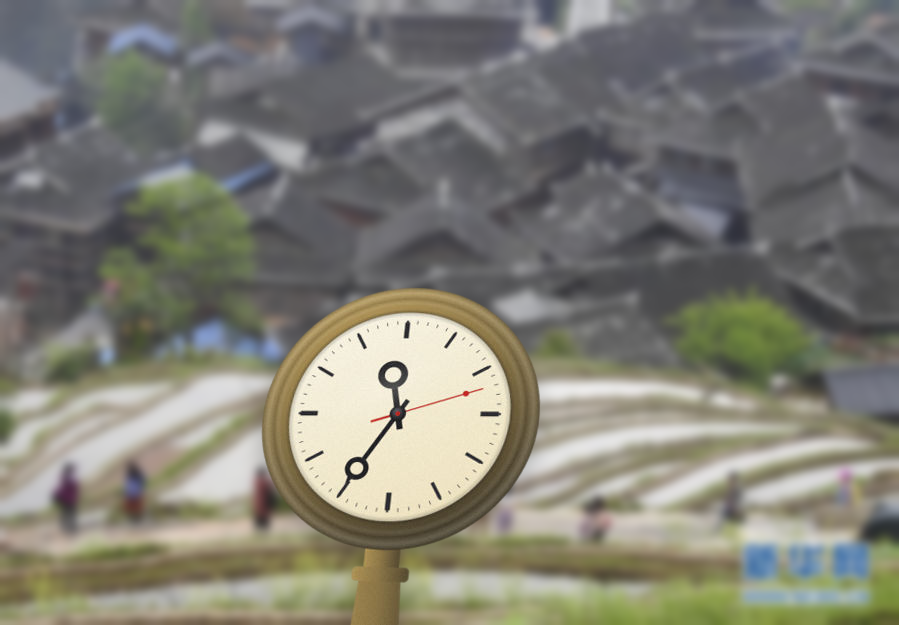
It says 11:35:12
